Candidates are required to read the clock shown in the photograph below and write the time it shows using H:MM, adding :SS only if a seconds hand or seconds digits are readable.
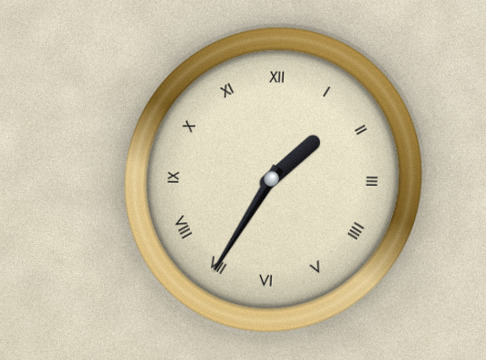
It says 1:35
